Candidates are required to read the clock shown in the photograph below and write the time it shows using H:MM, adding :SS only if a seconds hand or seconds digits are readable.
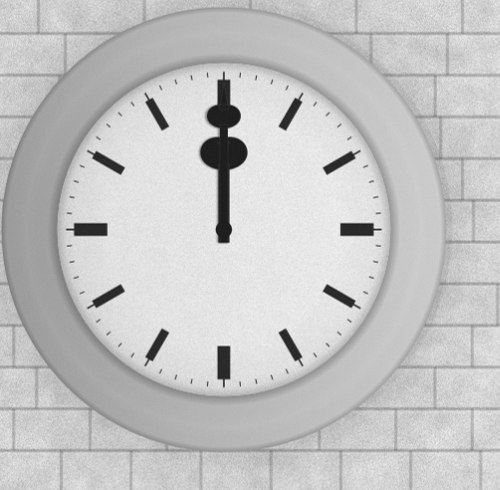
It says 12:00
